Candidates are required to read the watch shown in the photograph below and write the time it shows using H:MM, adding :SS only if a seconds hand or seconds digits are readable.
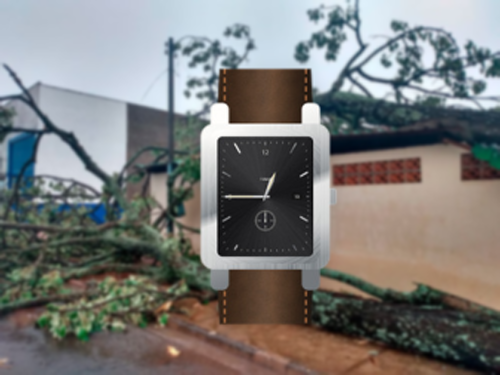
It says 12:45
